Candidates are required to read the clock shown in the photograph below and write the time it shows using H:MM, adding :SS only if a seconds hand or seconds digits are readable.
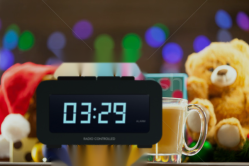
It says 3:29
